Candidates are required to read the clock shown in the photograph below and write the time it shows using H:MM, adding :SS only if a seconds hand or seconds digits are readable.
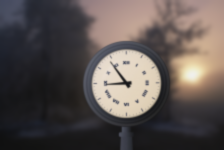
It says 8:54
